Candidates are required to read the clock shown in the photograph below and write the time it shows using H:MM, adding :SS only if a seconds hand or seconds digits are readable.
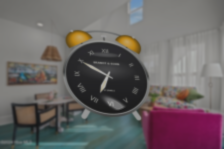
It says 6:50
